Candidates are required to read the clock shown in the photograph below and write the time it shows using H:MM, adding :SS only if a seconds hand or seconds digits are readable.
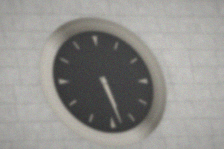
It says 5:28
